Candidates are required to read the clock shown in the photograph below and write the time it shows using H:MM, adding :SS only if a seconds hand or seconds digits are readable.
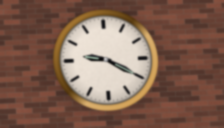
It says 9:20
